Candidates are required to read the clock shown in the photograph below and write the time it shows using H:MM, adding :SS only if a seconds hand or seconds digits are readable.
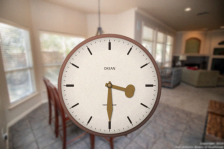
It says 3:30
